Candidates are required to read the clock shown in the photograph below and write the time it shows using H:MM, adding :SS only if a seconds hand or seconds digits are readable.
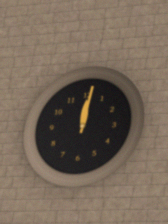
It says 12:01
